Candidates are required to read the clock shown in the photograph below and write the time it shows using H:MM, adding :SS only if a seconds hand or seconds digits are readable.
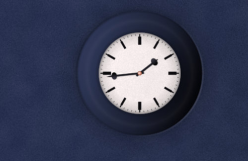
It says 1:44
